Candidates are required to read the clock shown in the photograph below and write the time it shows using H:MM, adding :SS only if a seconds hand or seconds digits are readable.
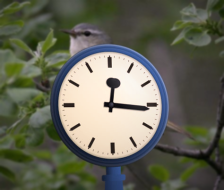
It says 12:16
